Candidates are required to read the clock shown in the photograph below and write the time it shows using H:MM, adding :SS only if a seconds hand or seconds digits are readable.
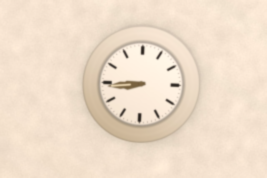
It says 8:44
